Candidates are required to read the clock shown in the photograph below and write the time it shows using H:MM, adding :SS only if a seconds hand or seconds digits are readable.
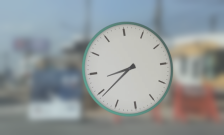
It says 8:39
